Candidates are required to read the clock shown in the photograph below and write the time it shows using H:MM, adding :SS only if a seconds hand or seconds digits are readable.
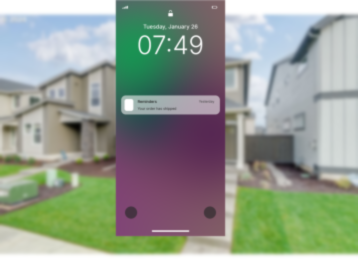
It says 7:49
